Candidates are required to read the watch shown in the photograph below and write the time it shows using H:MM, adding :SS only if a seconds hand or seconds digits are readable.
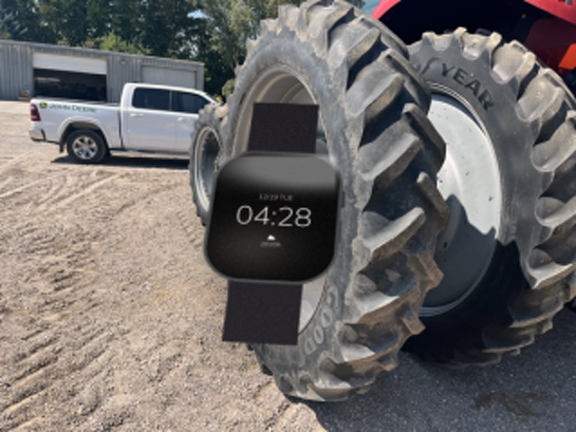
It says 4:28
